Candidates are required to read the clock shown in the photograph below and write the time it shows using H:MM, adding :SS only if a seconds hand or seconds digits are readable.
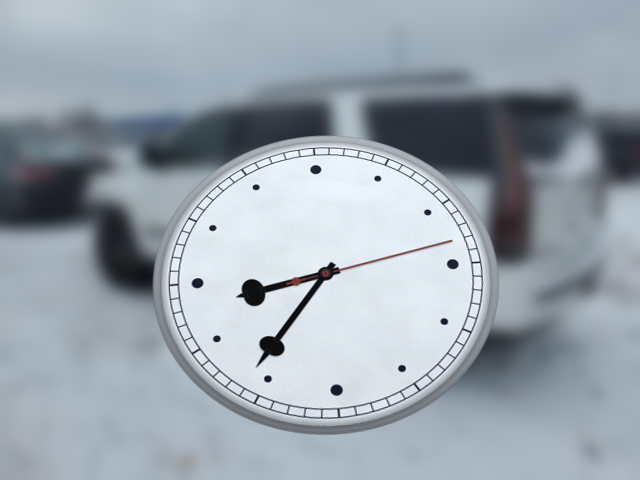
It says 8:36:13
